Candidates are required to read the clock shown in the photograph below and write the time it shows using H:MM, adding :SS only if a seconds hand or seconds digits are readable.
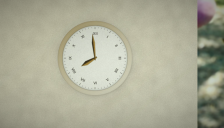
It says 7:59
